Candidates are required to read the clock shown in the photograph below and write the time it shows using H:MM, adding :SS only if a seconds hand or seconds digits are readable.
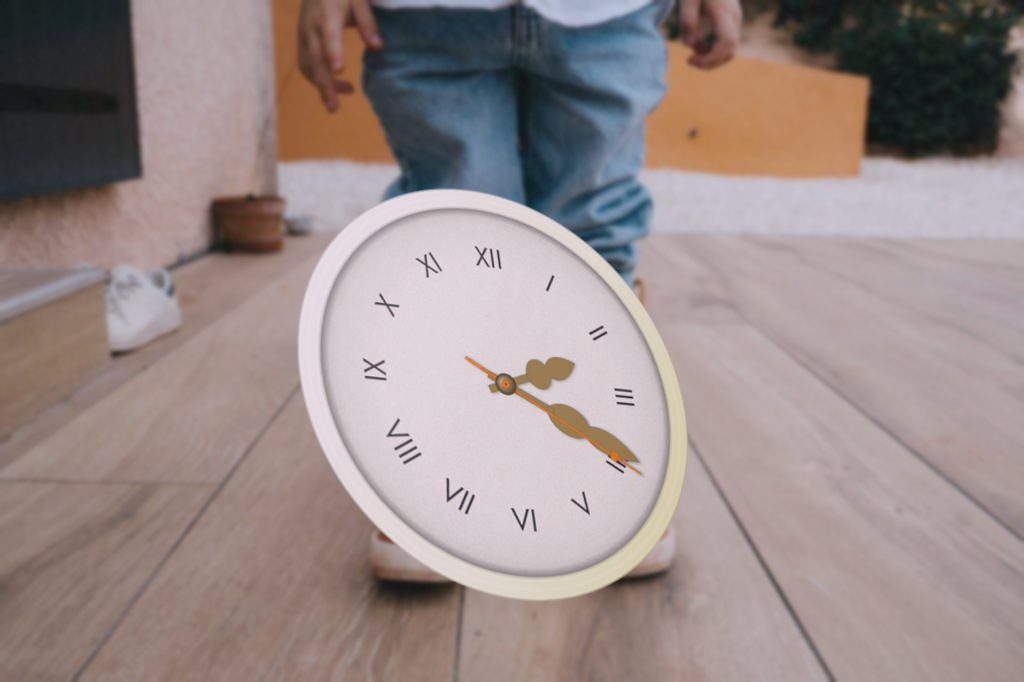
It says 2:19:20
